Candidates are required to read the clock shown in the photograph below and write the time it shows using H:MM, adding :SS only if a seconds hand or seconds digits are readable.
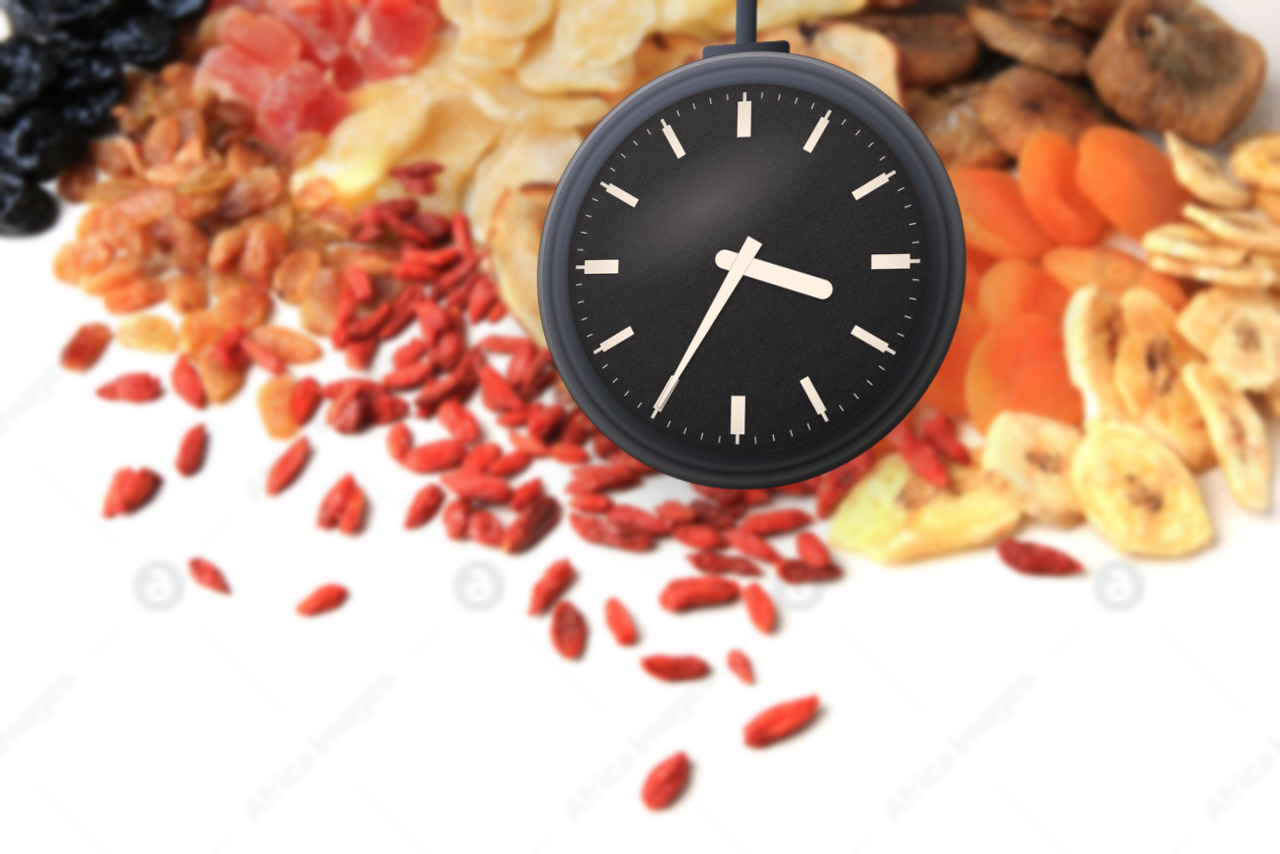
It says 3:35
